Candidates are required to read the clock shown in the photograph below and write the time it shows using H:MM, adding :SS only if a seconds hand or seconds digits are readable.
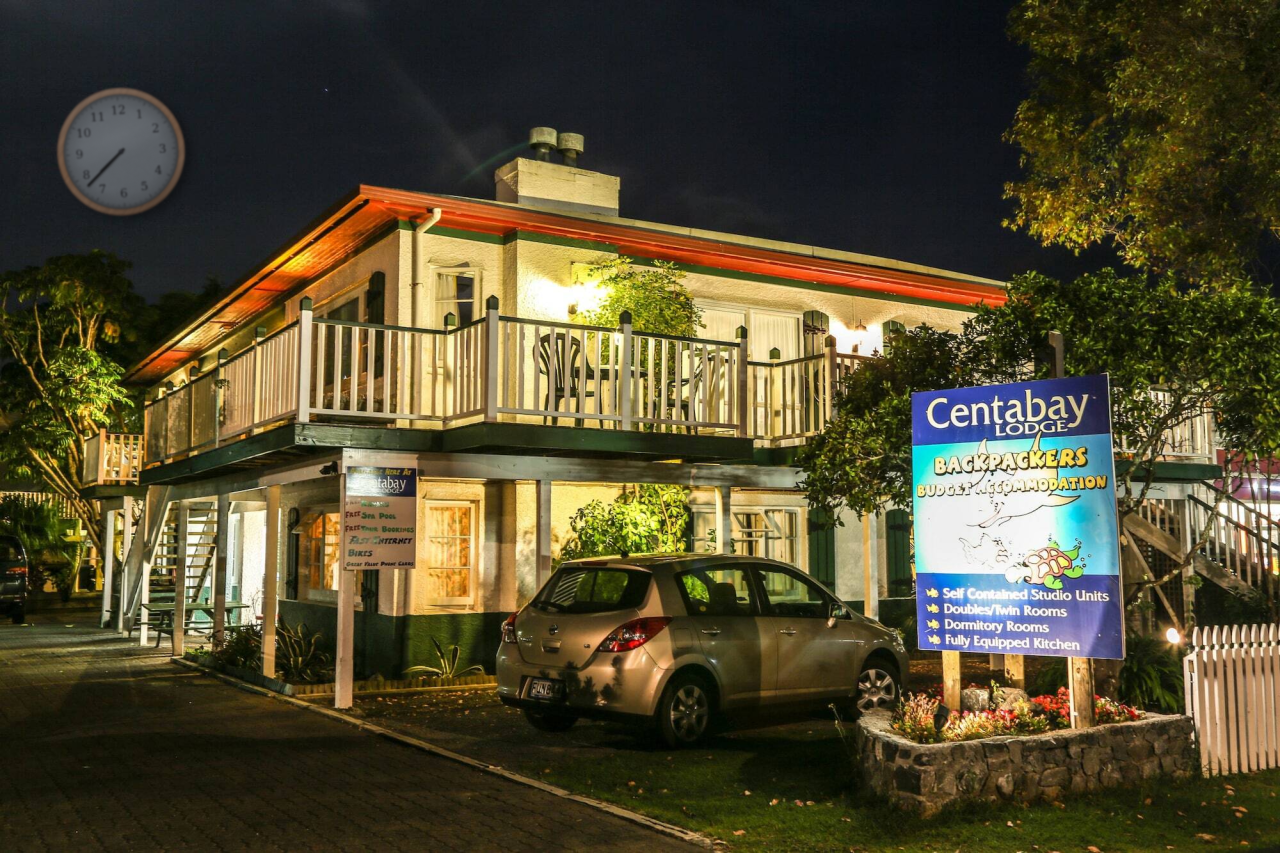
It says 7:38
